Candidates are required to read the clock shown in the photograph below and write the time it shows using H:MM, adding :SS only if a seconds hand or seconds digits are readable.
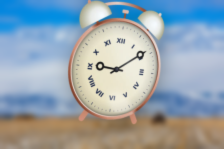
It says 9:09
